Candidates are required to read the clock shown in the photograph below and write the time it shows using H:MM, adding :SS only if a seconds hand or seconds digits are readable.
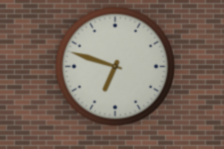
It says 6:48
